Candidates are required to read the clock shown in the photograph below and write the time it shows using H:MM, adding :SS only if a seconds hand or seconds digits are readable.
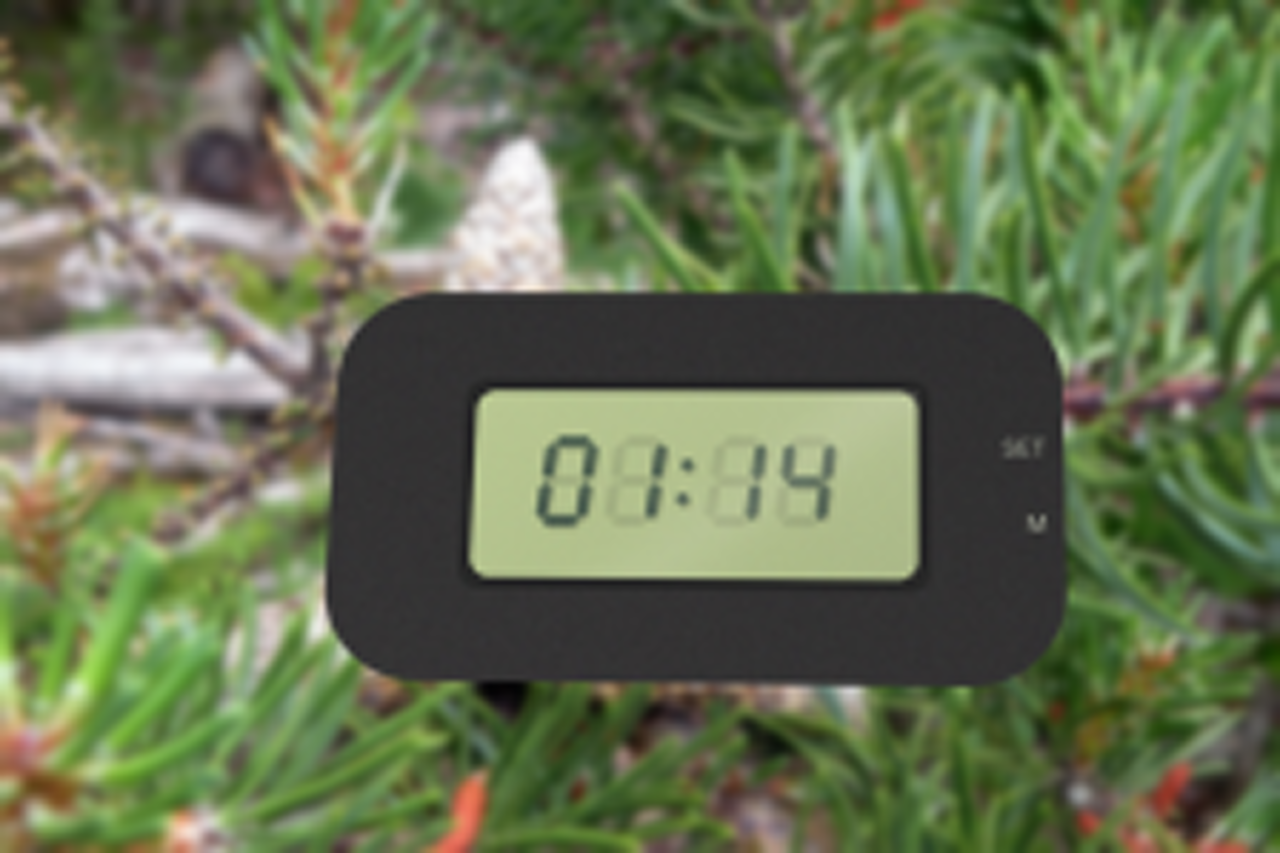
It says 1:14
